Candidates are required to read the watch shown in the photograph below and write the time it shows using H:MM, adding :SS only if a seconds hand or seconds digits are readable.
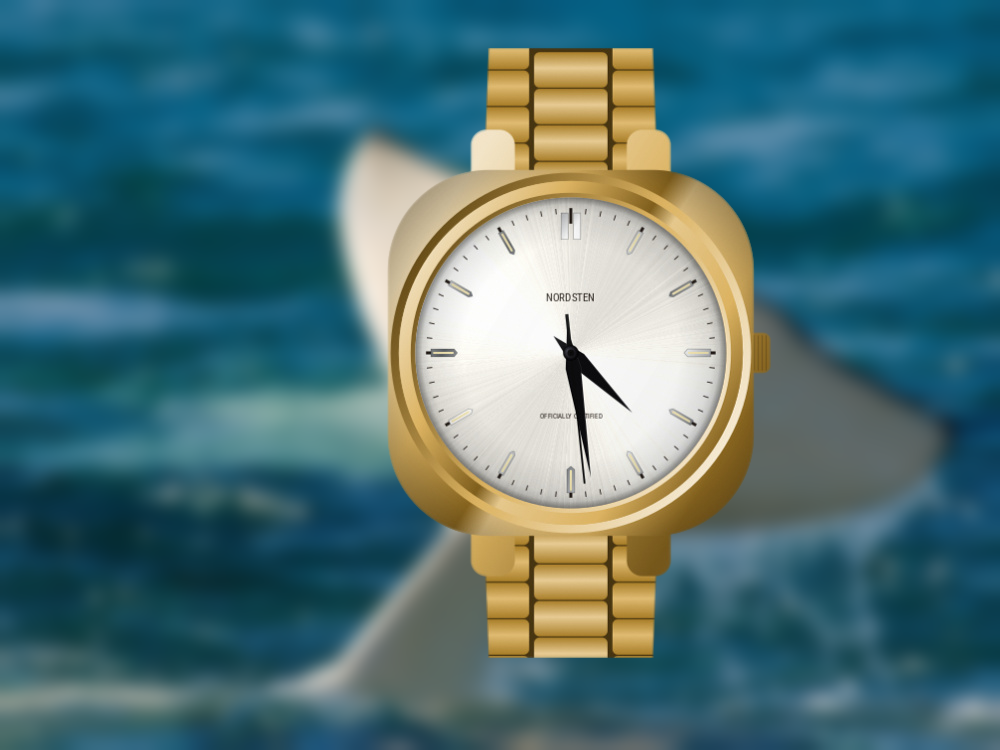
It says 4:28:29
